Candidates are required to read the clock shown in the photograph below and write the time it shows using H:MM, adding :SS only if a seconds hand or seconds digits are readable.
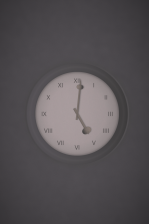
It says 5:01
